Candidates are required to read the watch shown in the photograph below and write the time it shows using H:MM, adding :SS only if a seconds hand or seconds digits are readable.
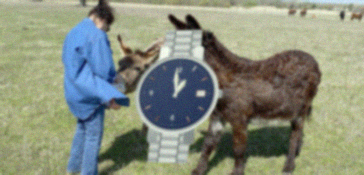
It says 12:59
